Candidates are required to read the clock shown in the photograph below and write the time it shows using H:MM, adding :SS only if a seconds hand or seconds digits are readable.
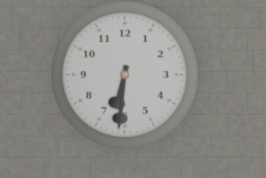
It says 6:31
